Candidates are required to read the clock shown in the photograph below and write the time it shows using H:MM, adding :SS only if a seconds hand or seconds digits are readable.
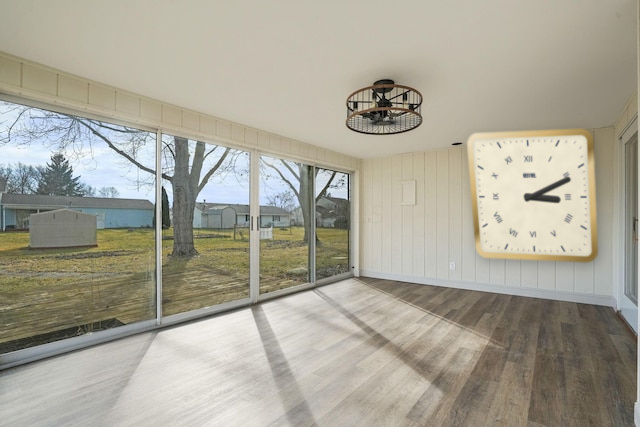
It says 3:11
